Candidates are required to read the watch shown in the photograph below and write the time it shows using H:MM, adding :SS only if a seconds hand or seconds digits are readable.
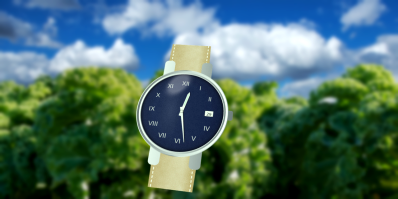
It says 12:28
